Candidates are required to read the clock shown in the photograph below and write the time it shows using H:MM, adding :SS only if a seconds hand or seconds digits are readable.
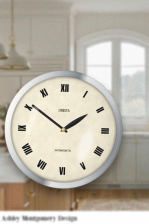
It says 1:51
